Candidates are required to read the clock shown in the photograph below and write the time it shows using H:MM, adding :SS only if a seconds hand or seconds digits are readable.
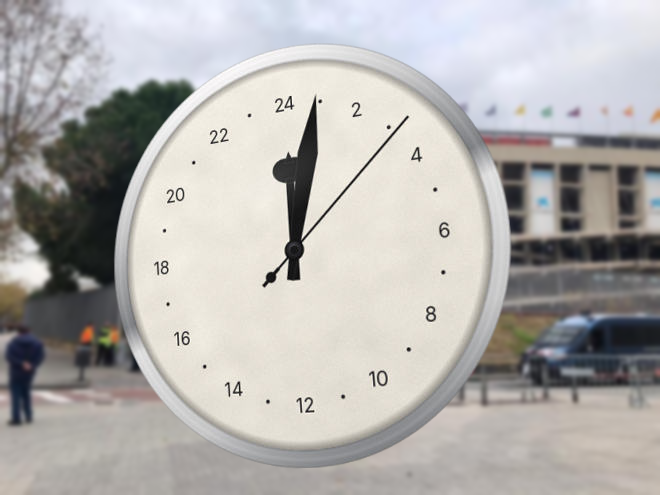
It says 0:02:08
